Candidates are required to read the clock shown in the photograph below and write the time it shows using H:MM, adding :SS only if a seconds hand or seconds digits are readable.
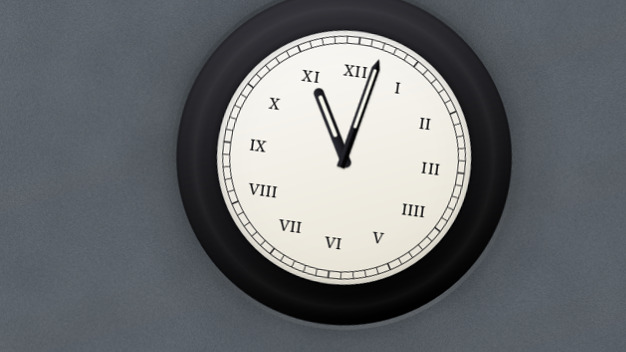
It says 11:02
